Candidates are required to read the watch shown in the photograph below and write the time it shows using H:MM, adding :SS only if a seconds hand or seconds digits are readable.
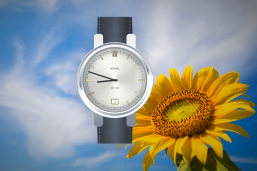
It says 8:48
